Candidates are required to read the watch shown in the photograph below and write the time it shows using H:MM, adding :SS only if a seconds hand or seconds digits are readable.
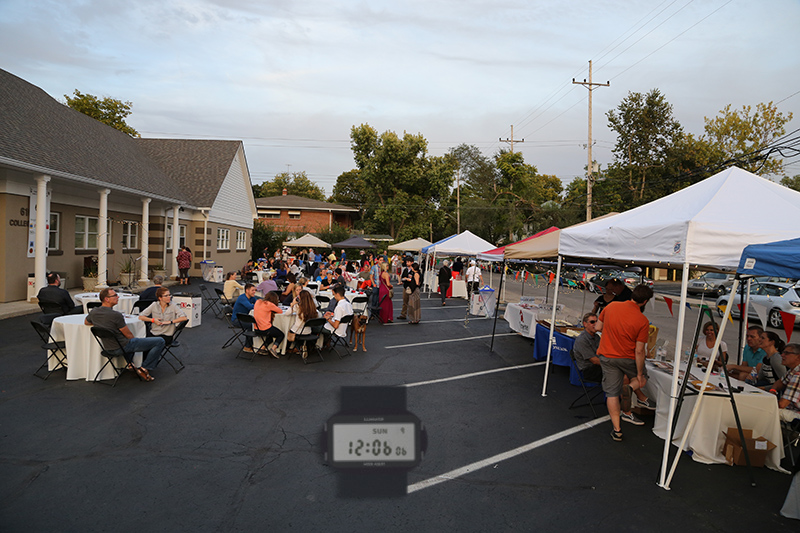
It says 12:06:06
